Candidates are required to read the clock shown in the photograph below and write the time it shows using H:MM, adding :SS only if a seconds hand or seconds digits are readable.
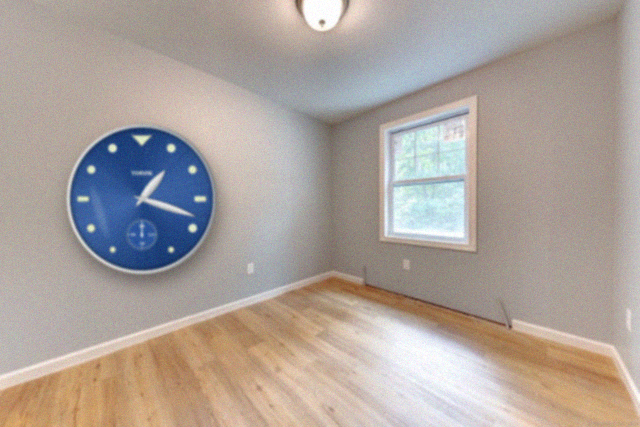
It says 1:18
